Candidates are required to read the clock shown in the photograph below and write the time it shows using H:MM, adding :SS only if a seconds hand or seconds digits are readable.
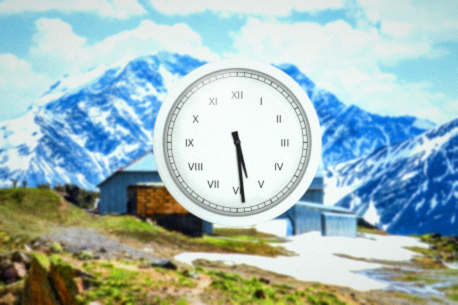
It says 5:29
